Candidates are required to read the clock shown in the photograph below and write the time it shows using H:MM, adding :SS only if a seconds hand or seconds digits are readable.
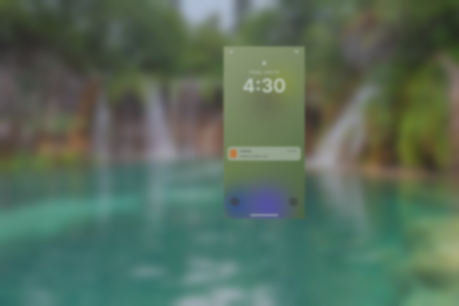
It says 4:30
